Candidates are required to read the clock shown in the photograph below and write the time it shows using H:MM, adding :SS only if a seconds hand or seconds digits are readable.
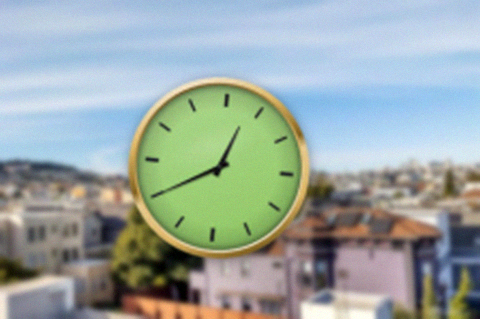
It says 12:40
